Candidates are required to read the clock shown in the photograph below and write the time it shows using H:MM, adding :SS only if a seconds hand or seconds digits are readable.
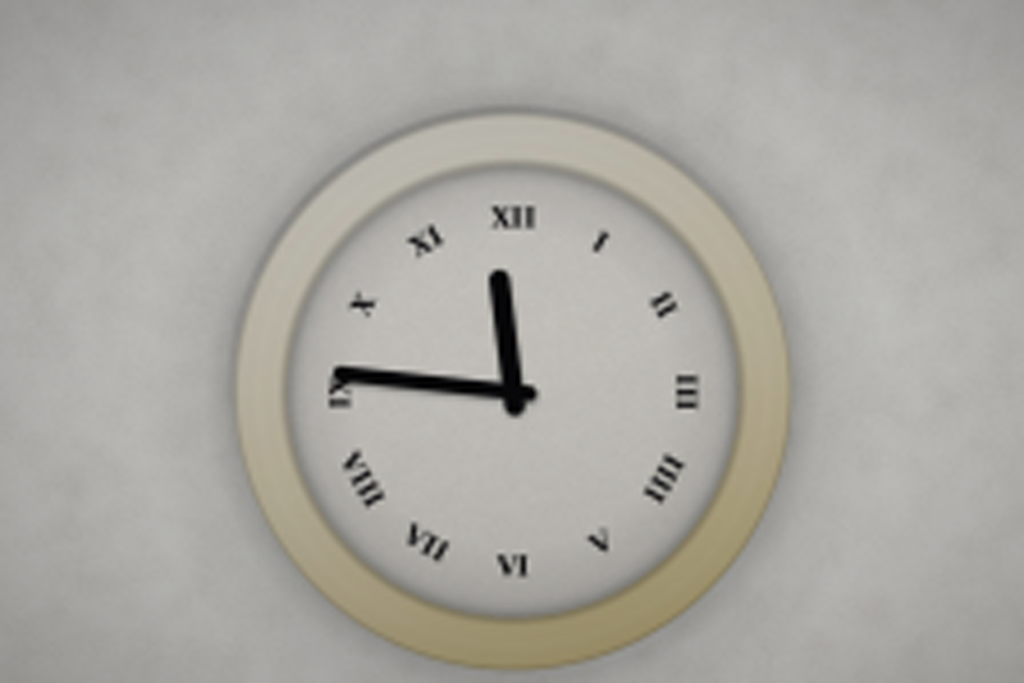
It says 11:46
